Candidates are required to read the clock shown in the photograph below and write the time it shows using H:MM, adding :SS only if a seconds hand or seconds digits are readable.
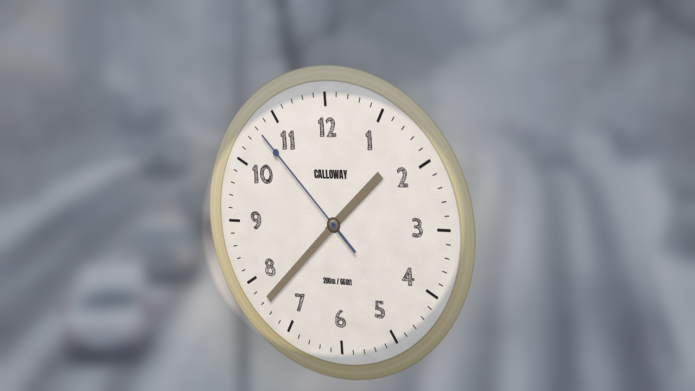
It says 1:37:53
